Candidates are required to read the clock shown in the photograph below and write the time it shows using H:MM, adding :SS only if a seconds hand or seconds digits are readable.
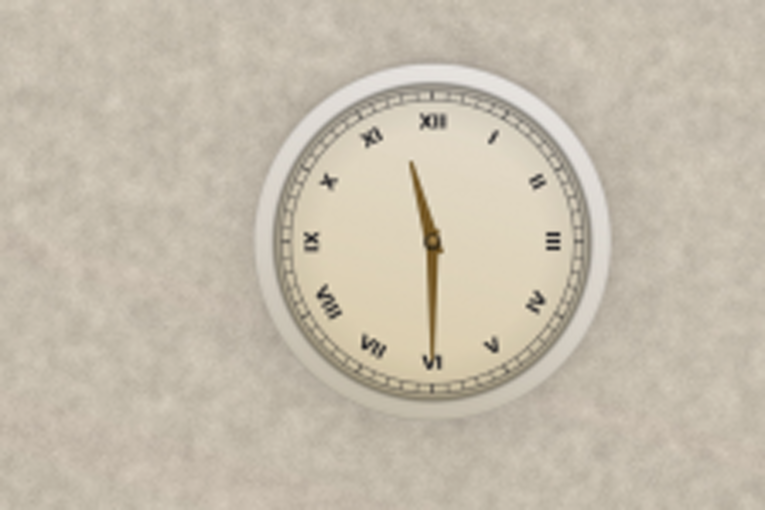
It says 11:30
